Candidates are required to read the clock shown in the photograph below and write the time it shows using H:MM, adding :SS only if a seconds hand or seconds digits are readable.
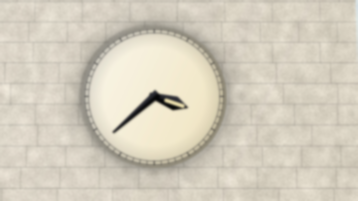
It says 3:38
